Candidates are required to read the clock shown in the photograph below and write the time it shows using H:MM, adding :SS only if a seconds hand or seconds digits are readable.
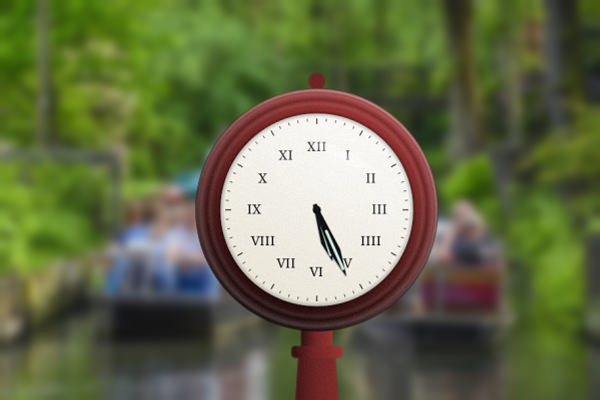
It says 5:26
